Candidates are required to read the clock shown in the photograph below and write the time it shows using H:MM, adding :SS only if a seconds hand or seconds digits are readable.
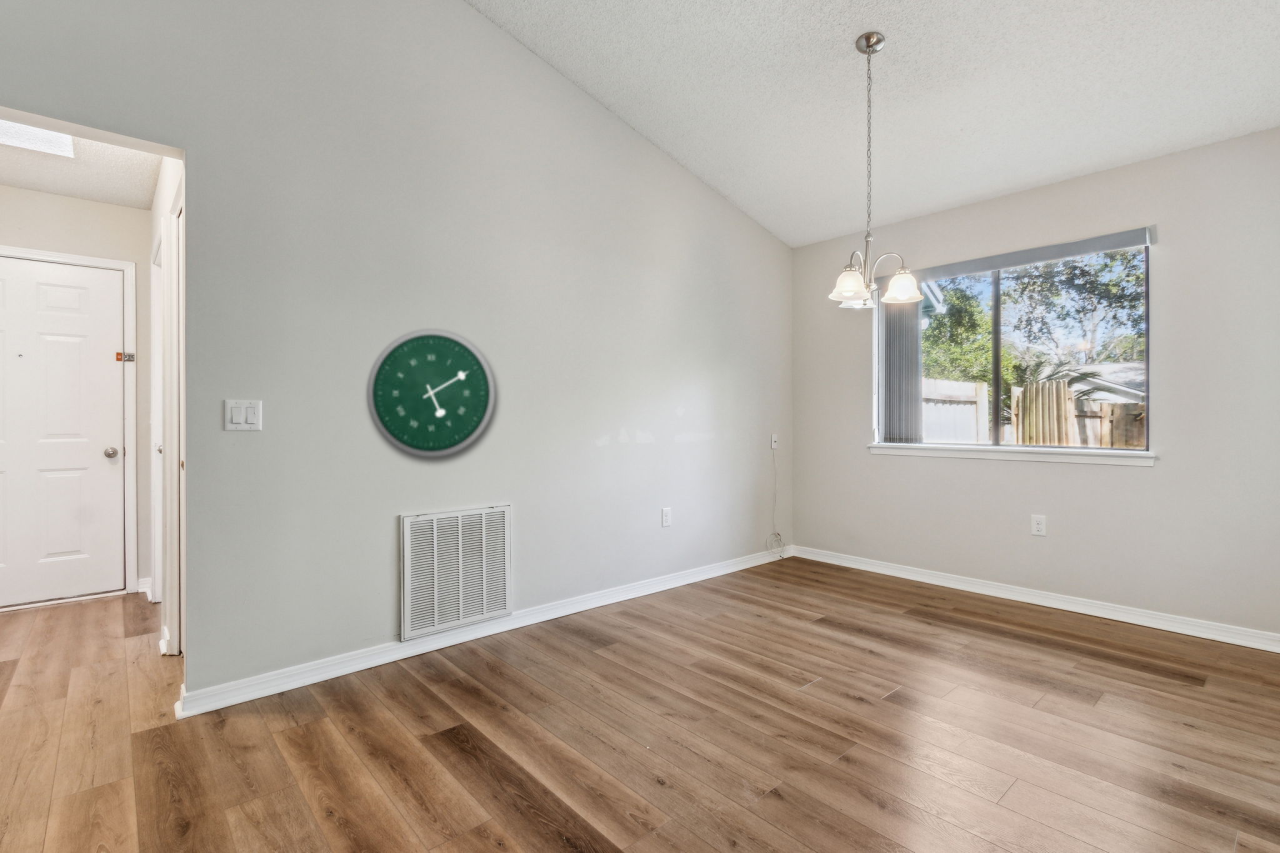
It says 5:10
